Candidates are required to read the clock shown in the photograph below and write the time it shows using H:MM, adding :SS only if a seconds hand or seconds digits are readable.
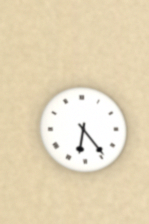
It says 6:24
